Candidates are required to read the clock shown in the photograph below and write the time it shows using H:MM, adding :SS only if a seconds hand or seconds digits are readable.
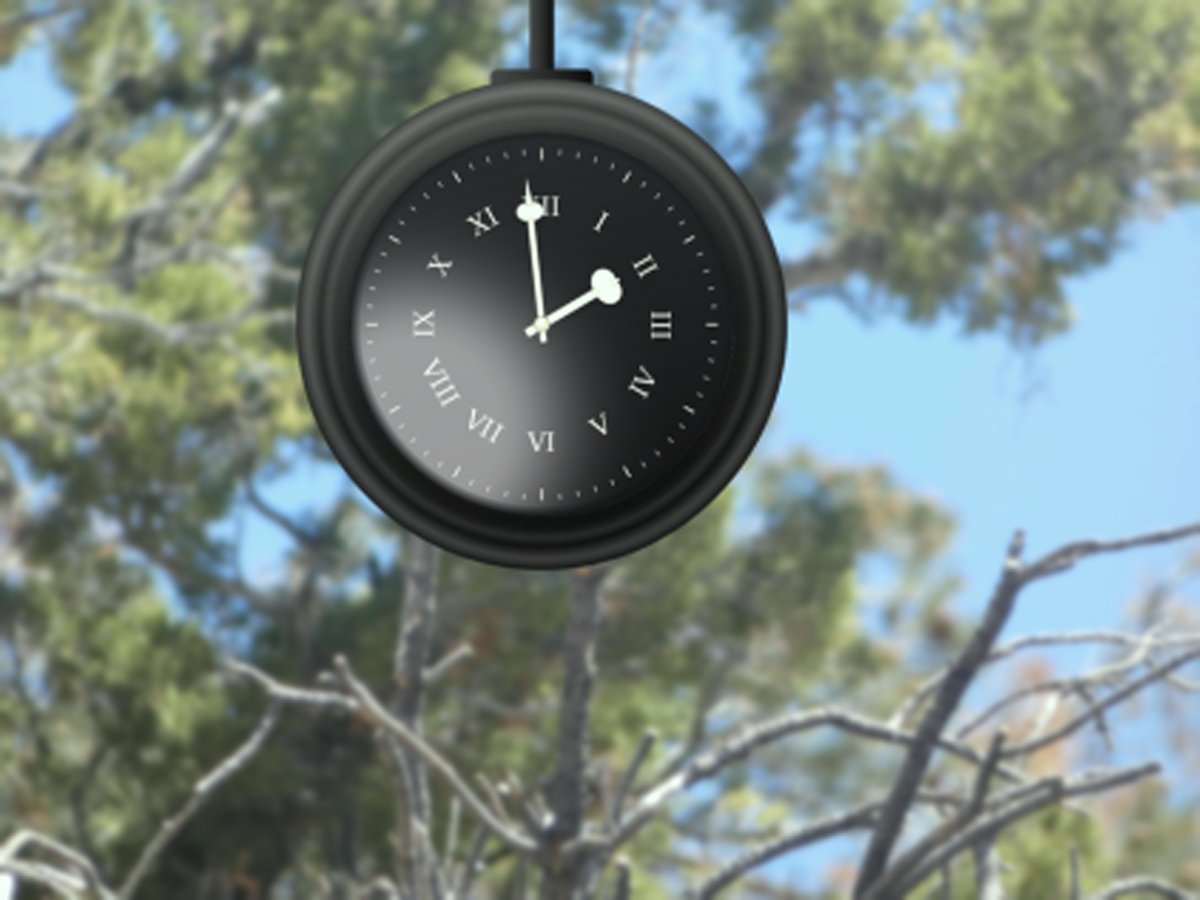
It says 1:59
